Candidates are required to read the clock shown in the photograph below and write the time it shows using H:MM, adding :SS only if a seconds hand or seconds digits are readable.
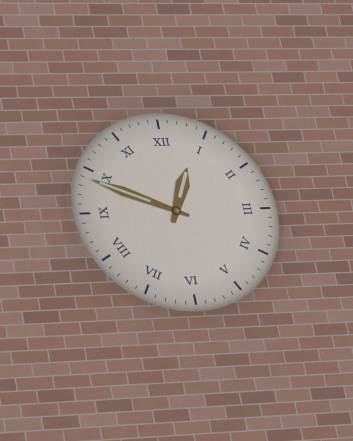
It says 12:49
